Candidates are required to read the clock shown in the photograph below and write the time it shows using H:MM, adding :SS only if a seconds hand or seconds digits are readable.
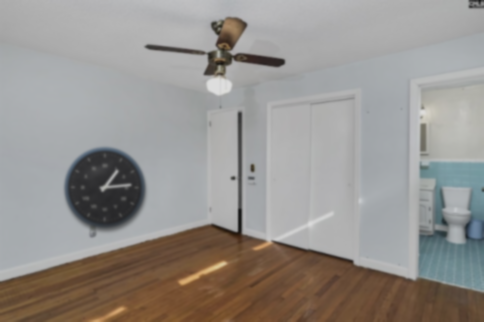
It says 1:14
